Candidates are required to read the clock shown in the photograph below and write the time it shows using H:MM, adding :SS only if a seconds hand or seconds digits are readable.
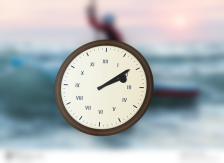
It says 2:09
